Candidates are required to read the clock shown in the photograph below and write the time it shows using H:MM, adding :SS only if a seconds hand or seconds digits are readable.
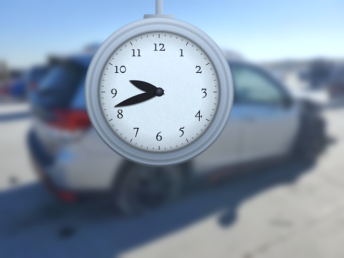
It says 9:42
